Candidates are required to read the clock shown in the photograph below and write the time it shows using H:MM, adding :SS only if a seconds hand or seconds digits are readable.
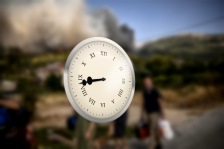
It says 8:43
